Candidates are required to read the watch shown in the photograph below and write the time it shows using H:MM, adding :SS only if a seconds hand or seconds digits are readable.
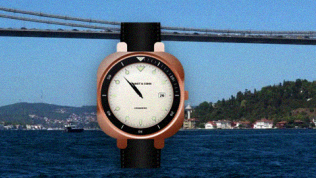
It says 10:53
